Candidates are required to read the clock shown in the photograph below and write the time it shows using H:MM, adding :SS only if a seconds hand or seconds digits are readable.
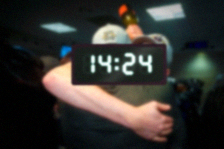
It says 14:24
